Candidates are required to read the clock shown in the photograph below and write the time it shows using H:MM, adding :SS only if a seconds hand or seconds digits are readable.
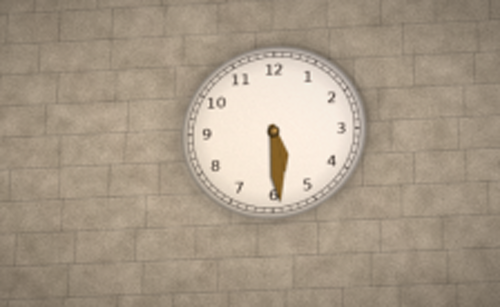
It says 5:29
